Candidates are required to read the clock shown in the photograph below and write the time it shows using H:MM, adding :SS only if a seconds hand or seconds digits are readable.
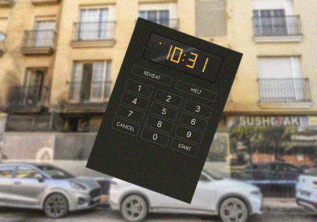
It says 10:31
